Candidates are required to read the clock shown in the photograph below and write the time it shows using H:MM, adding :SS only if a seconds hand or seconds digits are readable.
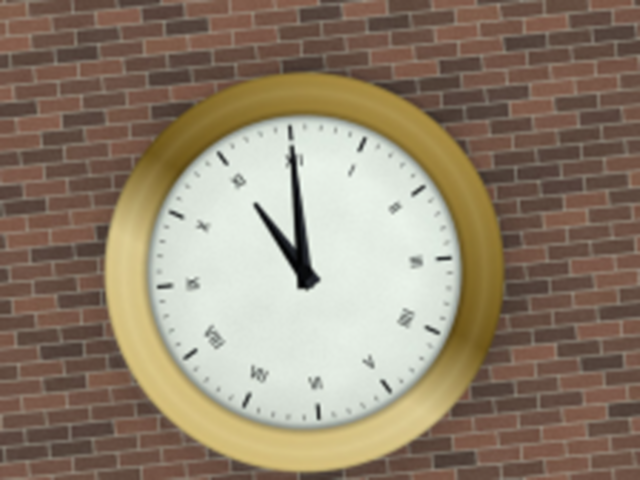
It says 11:00
